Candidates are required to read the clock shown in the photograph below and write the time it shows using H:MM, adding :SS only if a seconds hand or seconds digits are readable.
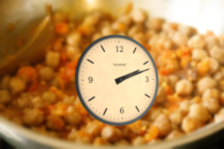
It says 2:12
